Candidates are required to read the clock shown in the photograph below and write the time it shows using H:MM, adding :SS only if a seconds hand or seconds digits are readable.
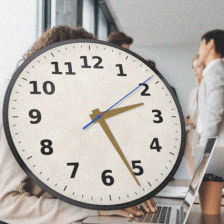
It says 2:26:09
